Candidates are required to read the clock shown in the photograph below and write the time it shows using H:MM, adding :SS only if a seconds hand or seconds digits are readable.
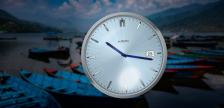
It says 10:17
